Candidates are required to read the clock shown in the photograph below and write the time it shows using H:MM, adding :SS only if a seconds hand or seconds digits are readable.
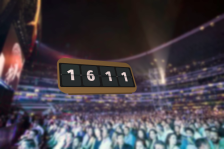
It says 16:11
